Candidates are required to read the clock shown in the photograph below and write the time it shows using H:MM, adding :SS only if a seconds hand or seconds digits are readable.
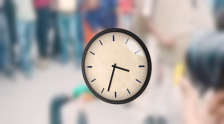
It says 3:33
